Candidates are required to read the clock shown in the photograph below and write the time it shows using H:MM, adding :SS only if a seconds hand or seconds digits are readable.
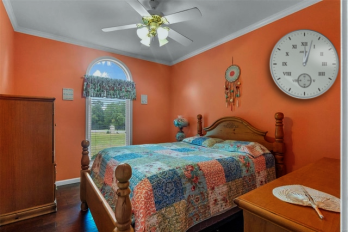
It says 12:03
